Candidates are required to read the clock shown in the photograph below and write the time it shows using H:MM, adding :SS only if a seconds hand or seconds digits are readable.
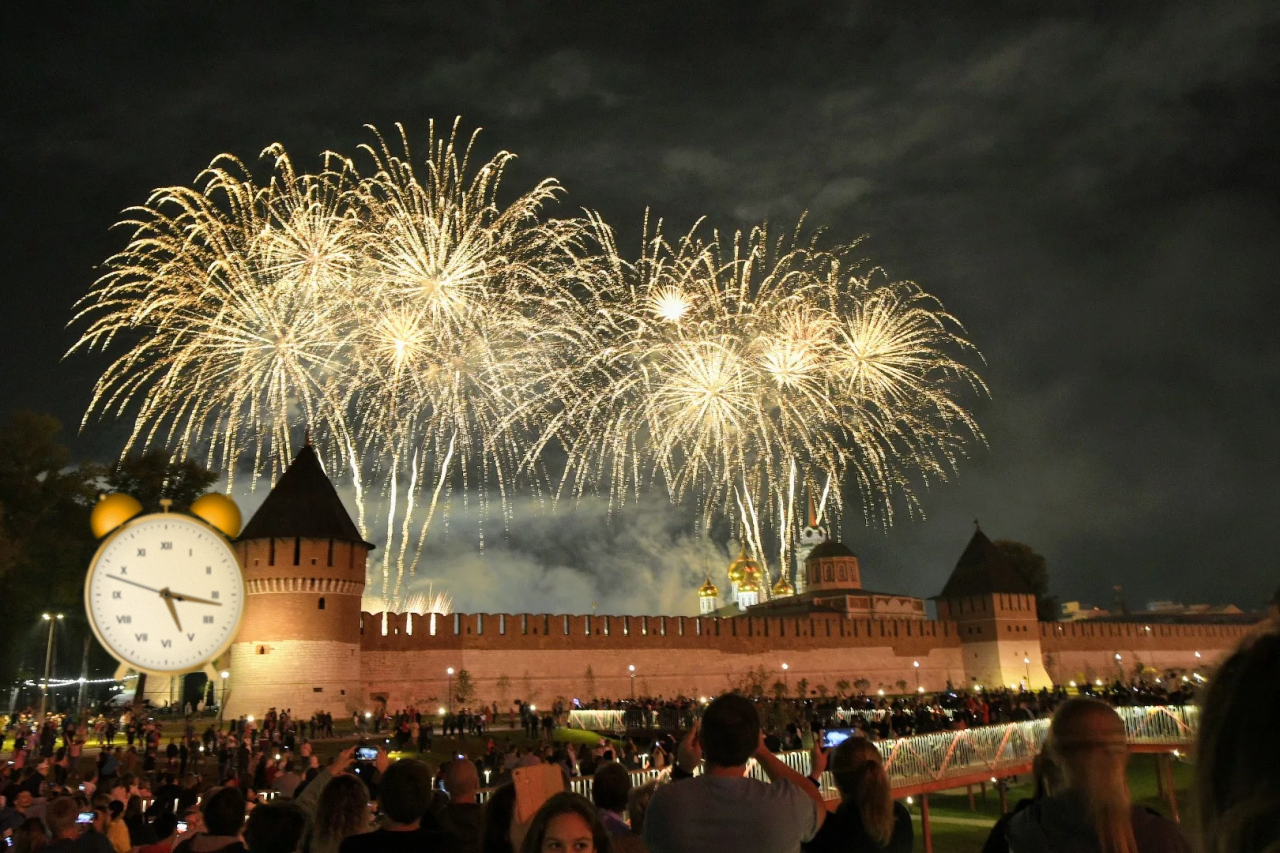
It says 5:16:48
